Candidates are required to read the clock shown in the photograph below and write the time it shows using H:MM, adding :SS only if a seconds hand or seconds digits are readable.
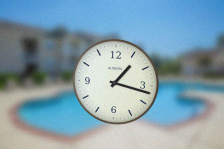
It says 1:17
